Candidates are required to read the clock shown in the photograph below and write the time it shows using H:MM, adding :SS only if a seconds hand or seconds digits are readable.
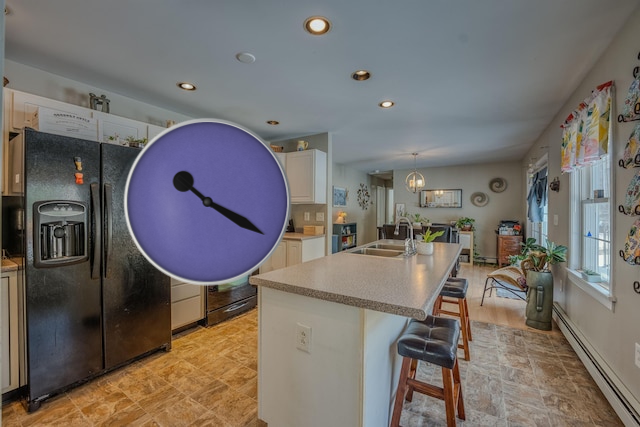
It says 10:20
